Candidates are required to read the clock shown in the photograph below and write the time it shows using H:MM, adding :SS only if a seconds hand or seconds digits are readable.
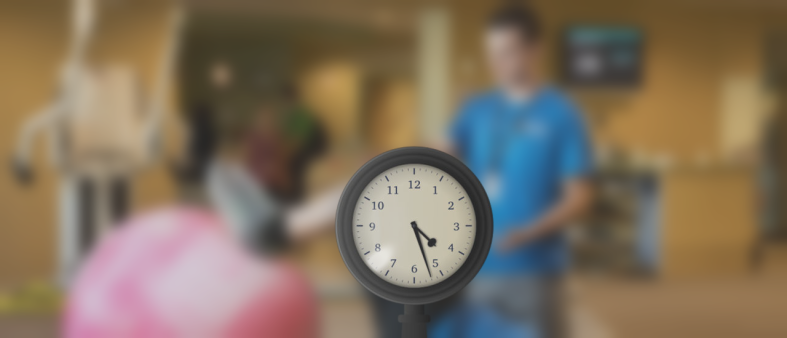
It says 4:27
